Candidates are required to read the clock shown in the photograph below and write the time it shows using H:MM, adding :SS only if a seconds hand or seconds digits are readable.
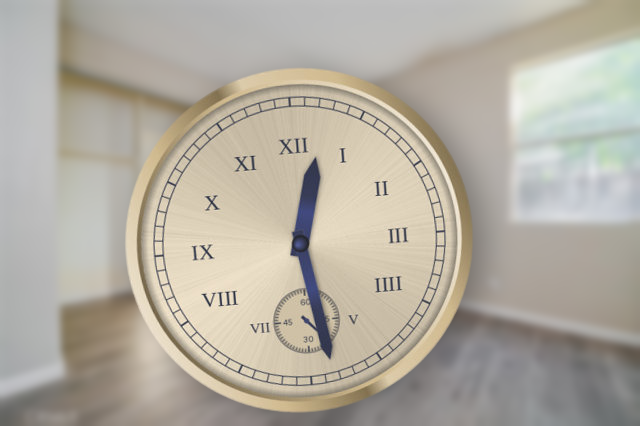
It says 12:28:23
